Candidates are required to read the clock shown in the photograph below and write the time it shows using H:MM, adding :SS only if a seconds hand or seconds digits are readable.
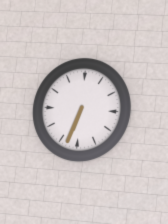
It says 6:33
